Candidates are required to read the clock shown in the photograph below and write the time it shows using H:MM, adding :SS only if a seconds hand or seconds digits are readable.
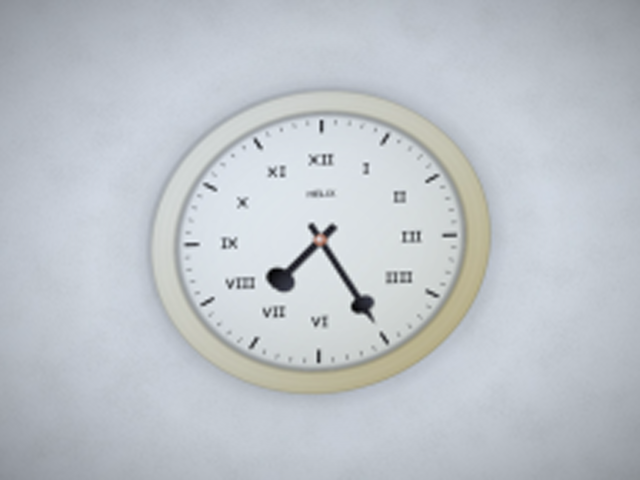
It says 7:25
